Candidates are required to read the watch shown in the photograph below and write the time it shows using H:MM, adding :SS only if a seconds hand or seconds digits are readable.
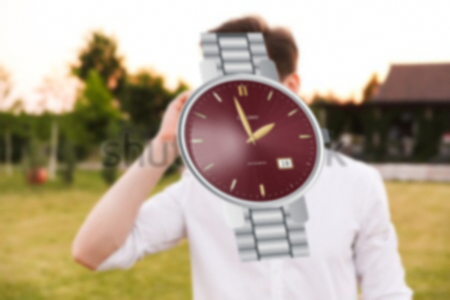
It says 1:58
